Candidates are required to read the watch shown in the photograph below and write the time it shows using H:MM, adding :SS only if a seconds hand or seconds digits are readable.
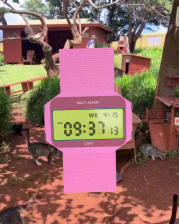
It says 9:37:13
